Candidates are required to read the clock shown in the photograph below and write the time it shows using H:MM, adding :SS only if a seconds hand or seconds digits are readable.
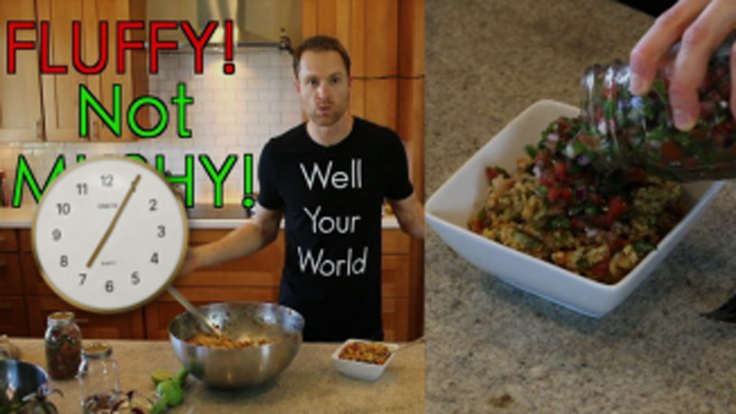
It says 7:05
